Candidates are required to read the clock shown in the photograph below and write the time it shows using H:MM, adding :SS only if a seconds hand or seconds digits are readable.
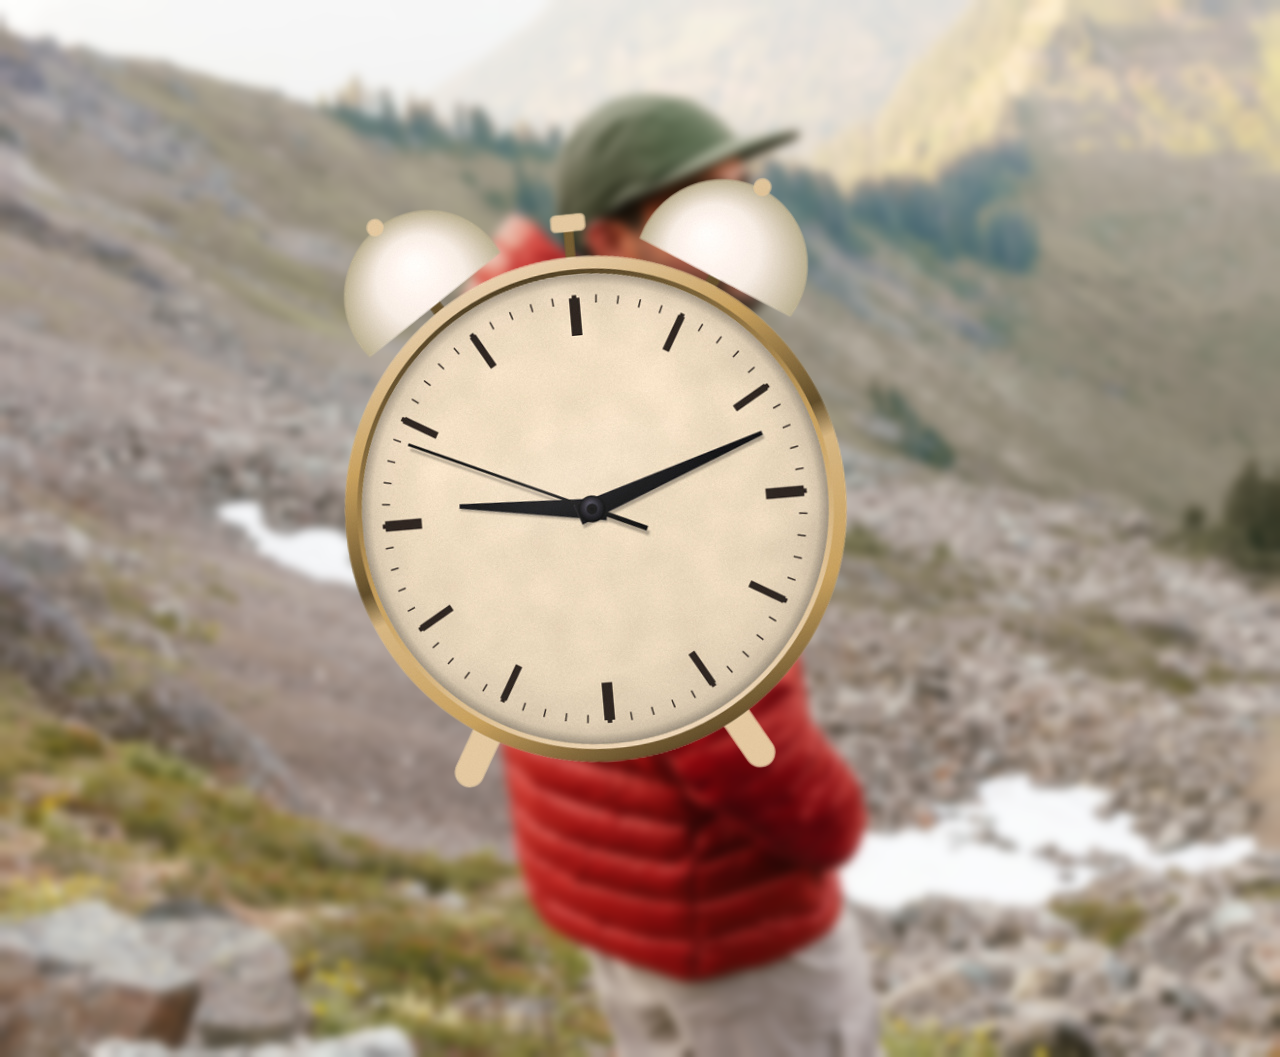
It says 9:11:49
